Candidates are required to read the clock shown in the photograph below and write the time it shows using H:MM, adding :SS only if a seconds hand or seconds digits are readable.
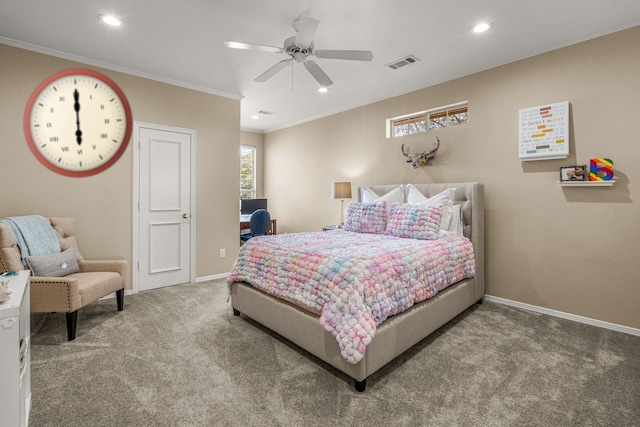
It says 6:00
